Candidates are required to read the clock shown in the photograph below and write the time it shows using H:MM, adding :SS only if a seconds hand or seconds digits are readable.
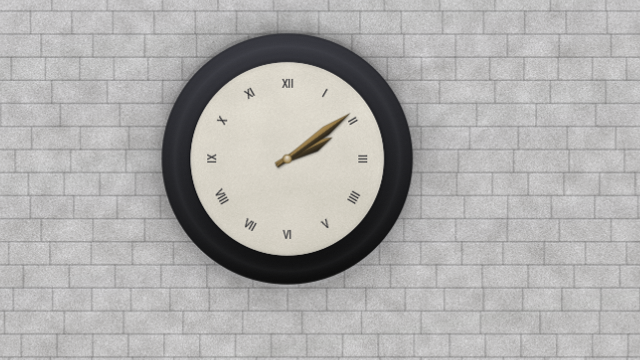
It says 2:09
